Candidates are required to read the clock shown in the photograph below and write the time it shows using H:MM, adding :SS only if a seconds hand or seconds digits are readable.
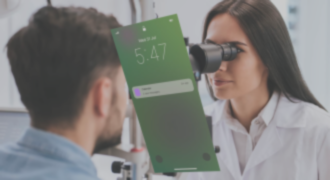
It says 5:47
